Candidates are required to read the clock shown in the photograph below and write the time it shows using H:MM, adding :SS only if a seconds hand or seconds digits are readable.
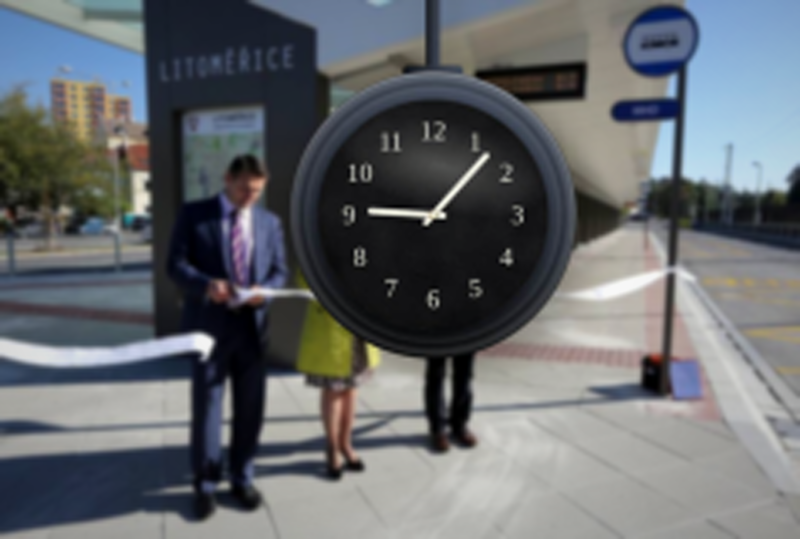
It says 9:07
